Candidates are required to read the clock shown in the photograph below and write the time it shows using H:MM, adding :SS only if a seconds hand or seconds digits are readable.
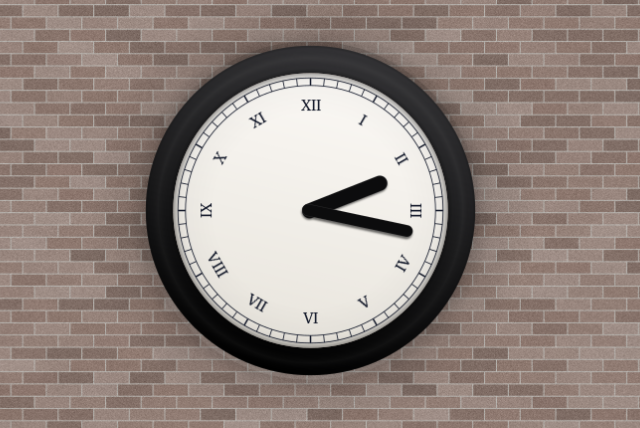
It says 2:17
